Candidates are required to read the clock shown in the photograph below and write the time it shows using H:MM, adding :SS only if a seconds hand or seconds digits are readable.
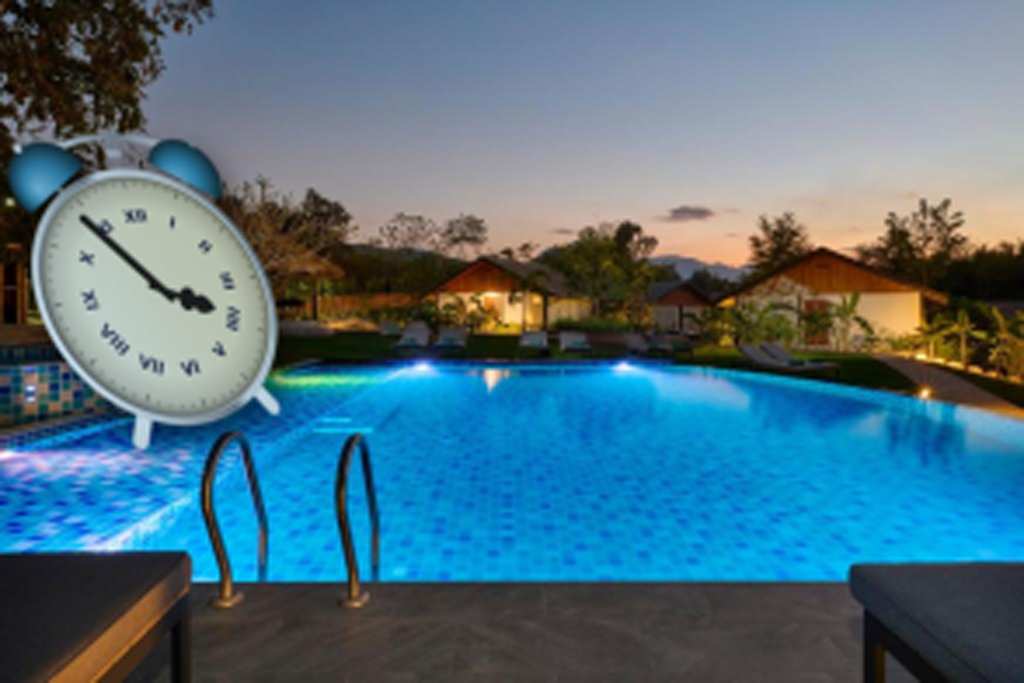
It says 3:54
